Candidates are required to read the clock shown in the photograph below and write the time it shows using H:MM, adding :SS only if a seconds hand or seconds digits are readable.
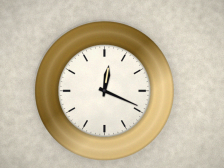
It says 12:19
